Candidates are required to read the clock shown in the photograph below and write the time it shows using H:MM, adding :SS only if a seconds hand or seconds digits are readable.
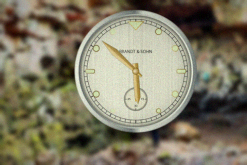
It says 5:52
